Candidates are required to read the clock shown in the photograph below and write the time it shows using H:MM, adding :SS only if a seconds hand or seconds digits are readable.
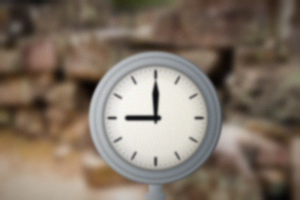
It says 9:00
